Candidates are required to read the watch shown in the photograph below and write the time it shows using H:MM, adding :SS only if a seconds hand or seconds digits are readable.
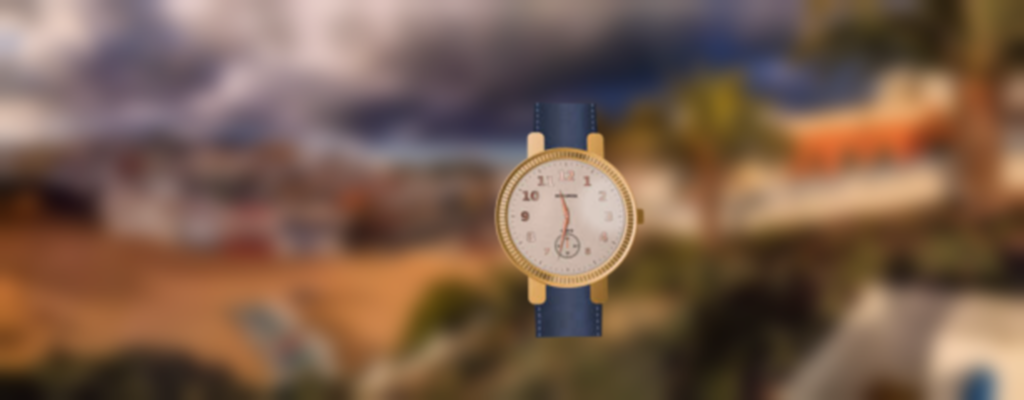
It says 11:32
